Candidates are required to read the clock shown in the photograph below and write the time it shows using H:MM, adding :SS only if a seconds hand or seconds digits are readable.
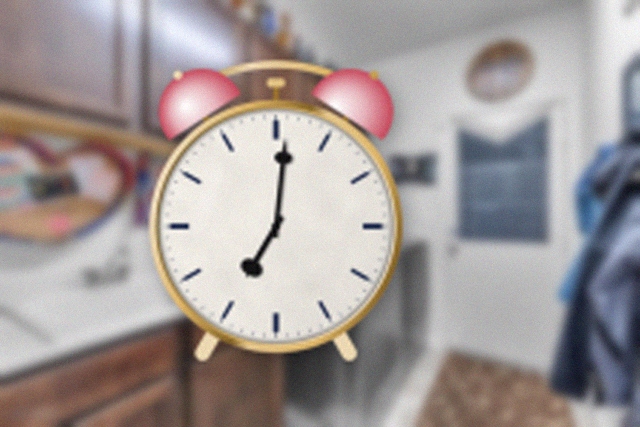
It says 7:01
